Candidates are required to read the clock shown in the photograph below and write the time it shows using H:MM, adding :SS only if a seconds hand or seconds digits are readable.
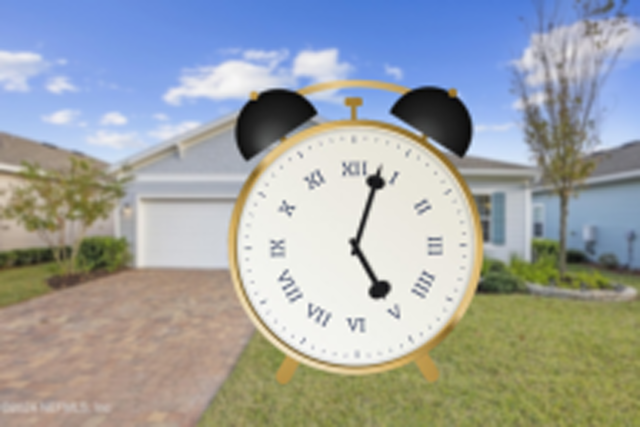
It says 5:03
